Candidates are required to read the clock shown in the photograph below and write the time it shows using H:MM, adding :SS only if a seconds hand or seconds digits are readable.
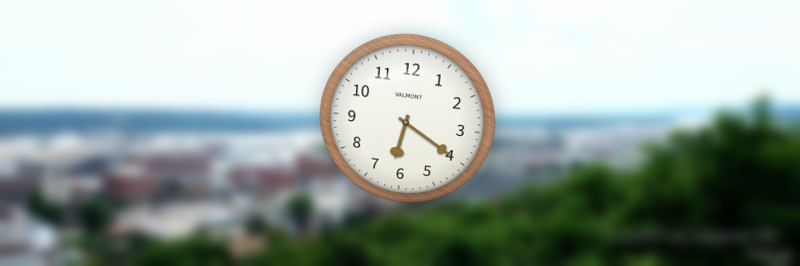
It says 6:20
